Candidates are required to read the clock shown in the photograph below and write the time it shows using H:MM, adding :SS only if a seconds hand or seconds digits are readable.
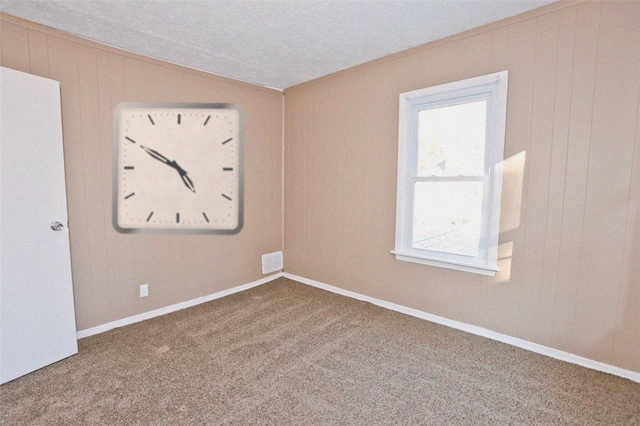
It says 4:50
